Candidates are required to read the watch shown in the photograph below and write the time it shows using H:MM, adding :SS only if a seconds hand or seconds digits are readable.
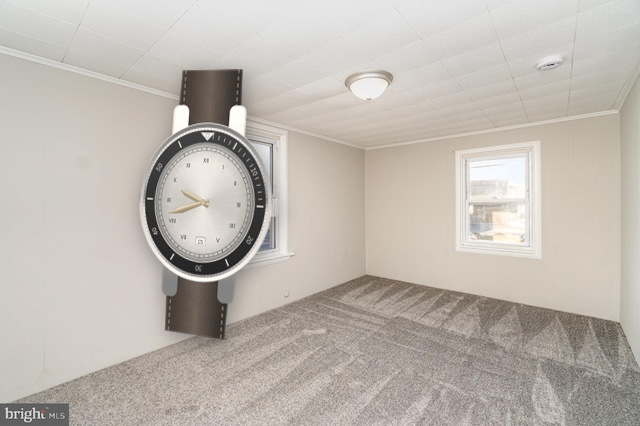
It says 9:42
